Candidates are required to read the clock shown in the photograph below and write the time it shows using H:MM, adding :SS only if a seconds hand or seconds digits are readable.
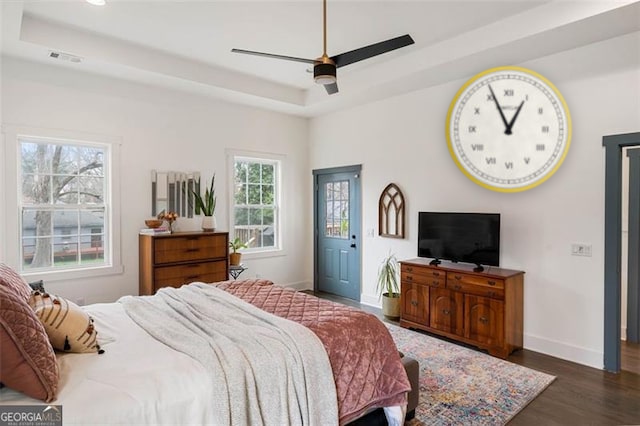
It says 12:56
